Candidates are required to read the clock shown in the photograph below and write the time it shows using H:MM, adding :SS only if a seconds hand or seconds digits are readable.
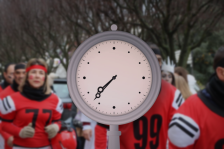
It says 7:37
